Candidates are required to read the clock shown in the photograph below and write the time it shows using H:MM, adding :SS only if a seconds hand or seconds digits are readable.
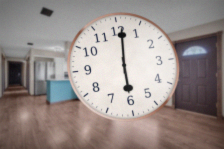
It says 6:01
